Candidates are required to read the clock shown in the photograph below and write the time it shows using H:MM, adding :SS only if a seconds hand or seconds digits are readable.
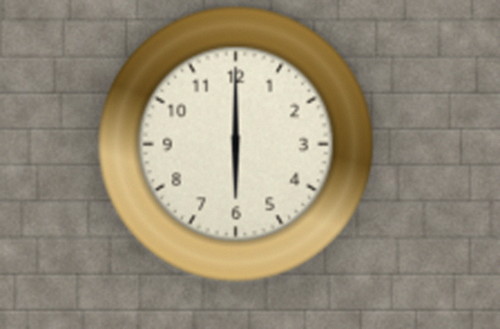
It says 6:00
